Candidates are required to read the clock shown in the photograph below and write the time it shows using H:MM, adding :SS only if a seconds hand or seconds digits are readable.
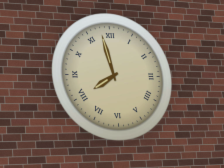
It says 7:58
